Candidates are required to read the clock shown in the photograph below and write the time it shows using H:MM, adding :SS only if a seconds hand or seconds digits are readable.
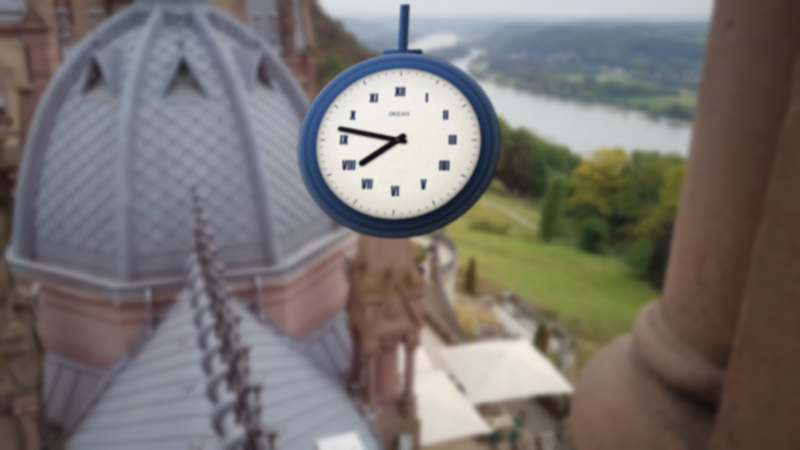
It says 7:47
